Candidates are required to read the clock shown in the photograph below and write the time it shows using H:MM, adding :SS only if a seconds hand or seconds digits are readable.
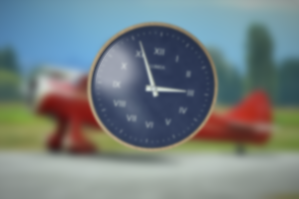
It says 2:56
